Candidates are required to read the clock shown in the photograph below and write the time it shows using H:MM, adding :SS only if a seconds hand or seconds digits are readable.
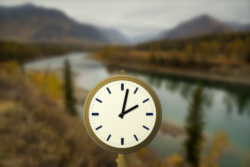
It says 2:02
